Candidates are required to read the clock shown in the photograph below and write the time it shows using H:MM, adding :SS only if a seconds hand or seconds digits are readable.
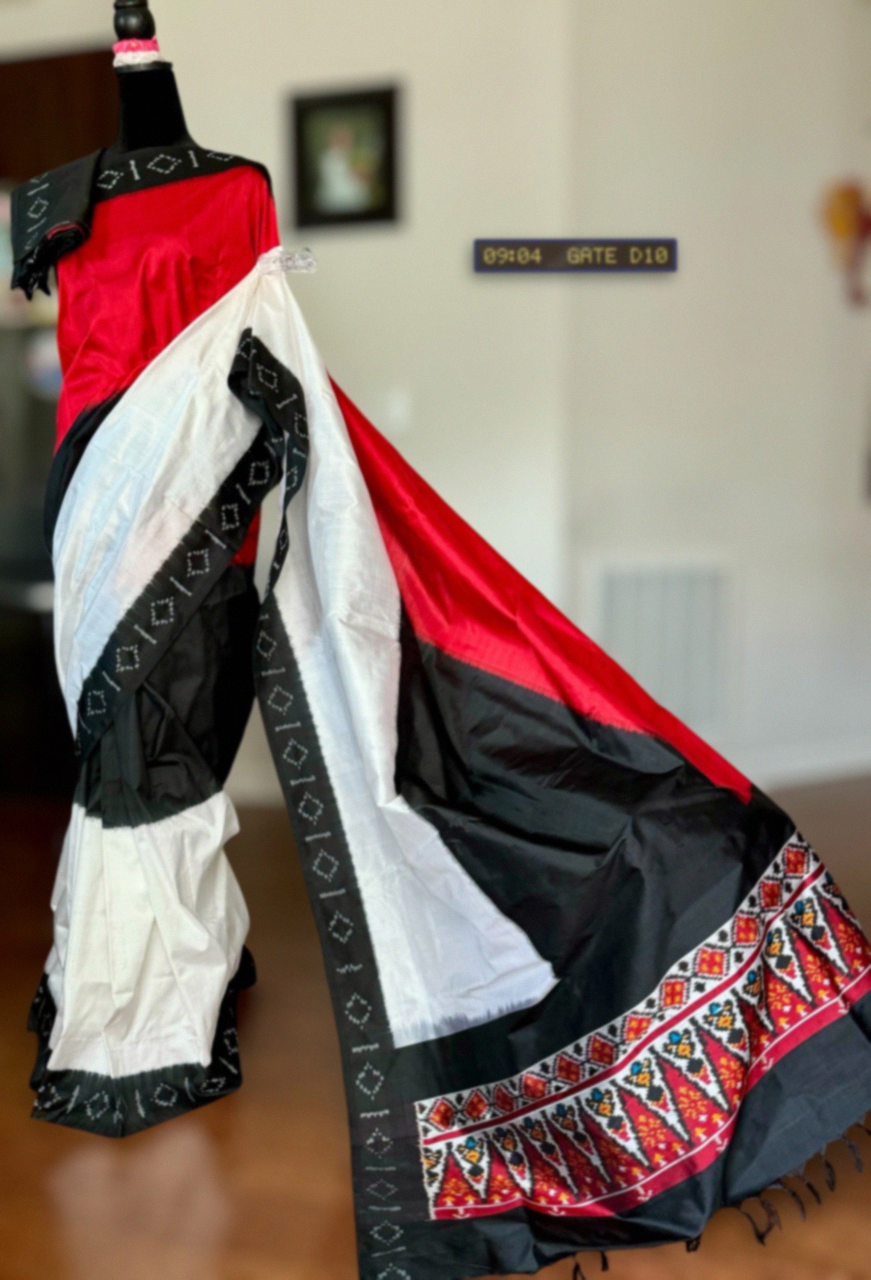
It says 9:04
